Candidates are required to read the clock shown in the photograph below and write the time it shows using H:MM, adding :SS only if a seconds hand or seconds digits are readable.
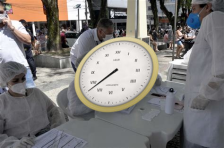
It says 7:38
